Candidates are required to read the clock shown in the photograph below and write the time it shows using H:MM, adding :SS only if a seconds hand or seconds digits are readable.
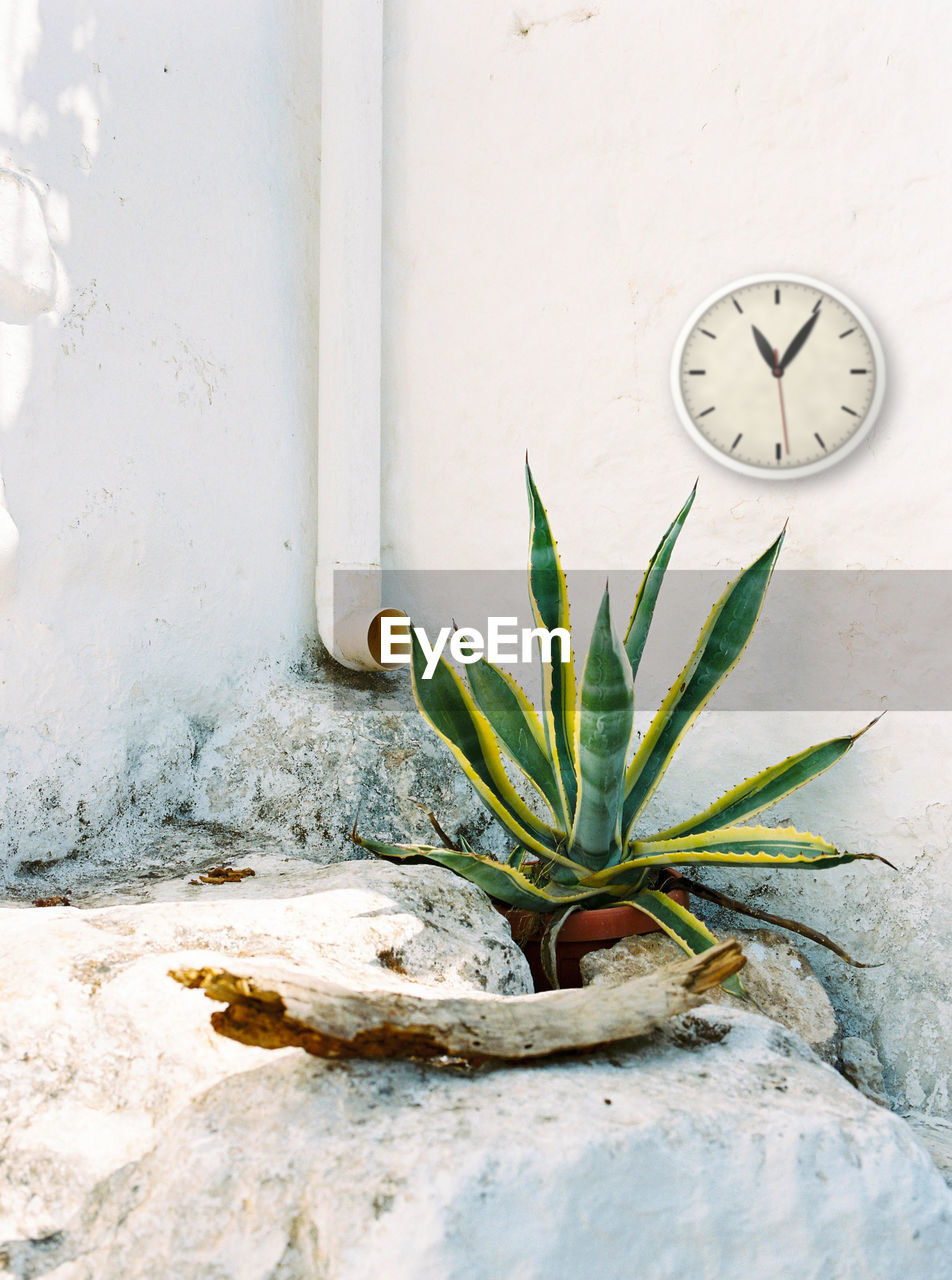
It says 11:05:29
